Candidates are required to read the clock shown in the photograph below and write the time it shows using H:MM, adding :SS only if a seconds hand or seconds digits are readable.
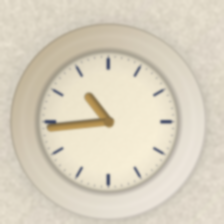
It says 10:44
